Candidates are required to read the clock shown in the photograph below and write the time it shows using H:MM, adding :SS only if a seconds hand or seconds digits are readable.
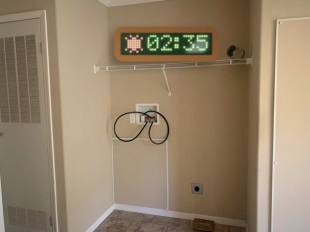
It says 2:35
